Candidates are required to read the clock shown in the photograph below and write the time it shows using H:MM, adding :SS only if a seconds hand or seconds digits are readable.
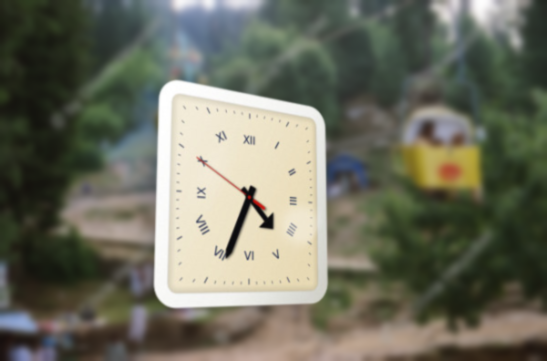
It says 4:33:50
